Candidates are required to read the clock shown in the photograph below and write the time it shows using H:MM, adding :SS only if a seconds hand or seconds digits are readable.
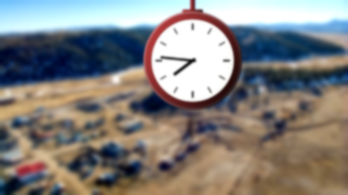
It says 7:46
